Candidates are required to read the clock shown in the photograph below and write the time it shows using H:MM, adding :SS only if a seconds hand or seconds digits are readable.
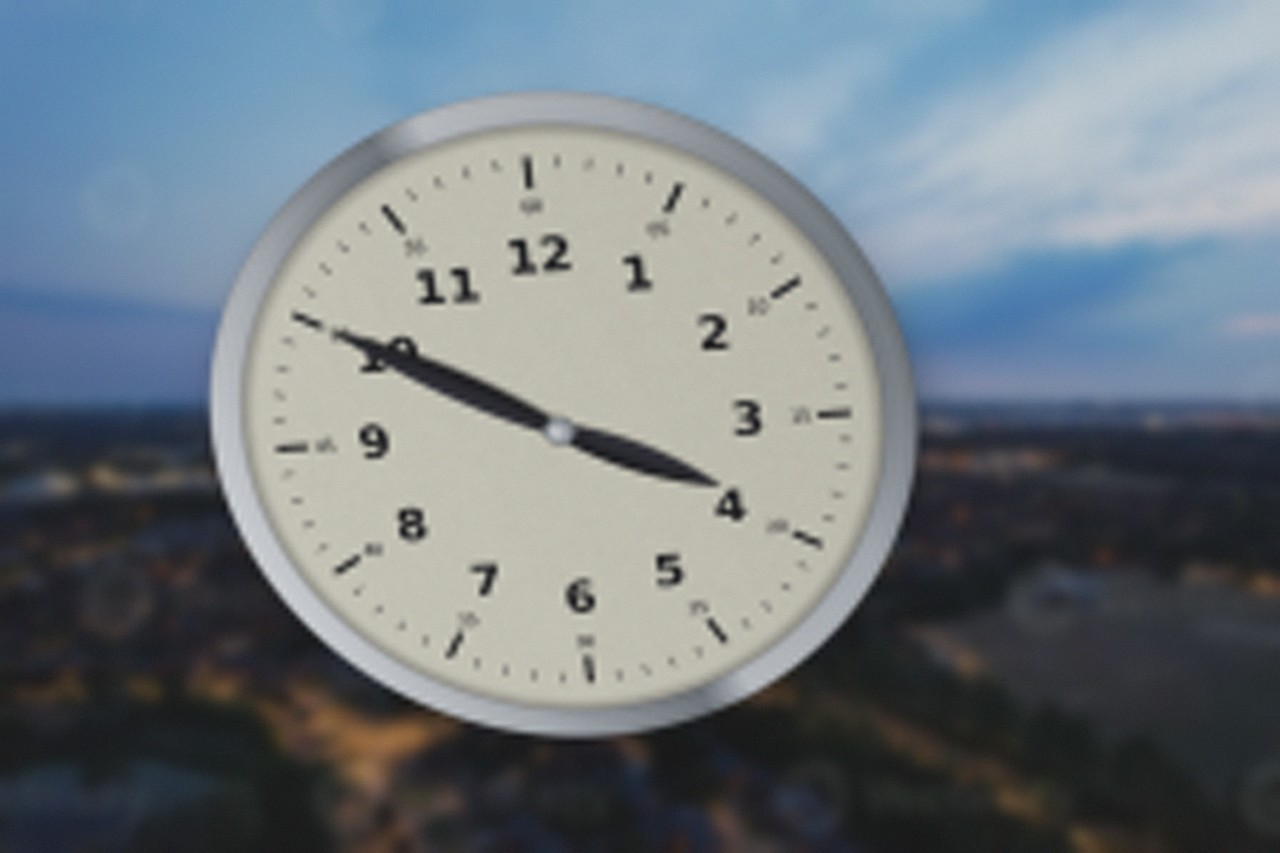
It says 3:50
